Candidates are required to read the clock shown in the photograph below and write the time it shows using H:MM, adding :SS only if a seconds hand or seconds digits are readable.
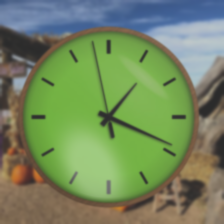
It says 1:18:58
